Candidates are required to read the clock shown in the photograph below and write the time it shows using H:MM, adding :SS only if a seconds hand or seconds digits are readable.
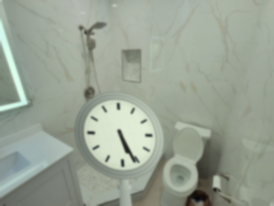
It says 5:26
